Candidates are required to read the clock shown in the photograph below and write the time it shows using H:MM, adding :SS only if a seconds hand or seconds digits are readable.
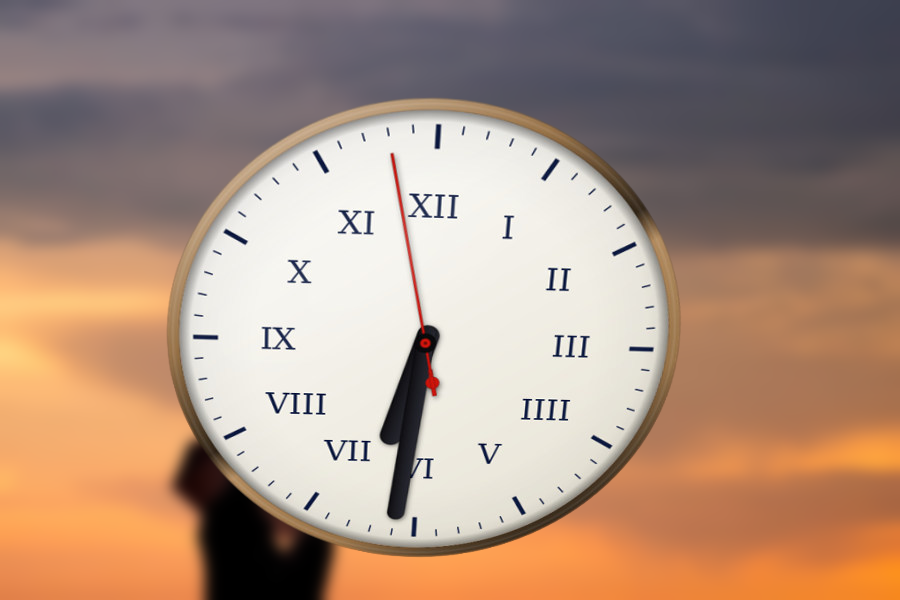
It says 6:30:58
